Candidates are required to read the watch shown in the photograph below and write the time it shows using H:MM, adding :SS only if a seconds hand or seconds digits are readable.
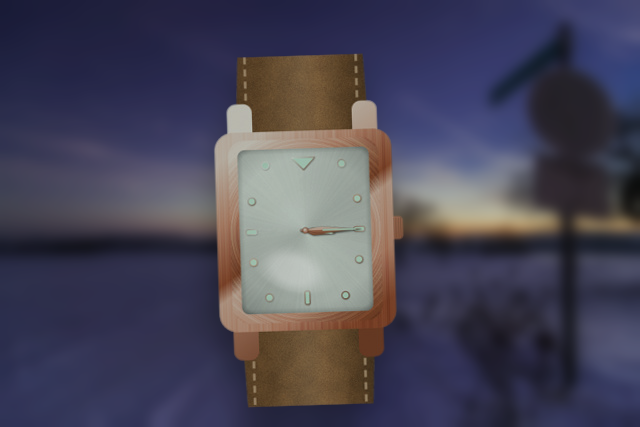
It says 3:15
